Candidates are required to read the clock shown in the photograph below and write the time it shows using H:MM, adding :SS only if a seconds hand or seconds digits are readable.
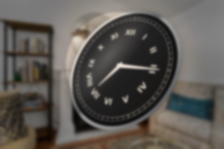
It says 7:15
